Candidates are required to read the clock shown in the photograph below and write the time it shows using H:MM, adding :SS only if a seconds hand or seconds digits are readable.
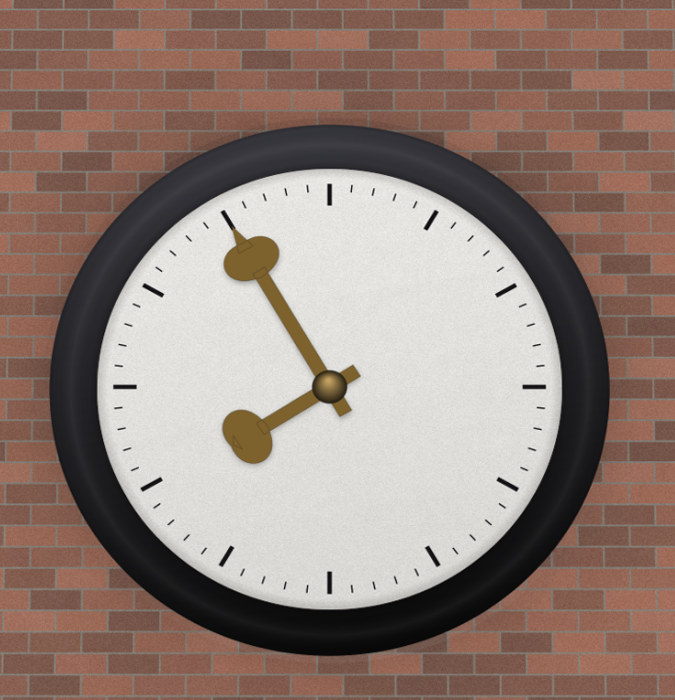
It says 7:55
